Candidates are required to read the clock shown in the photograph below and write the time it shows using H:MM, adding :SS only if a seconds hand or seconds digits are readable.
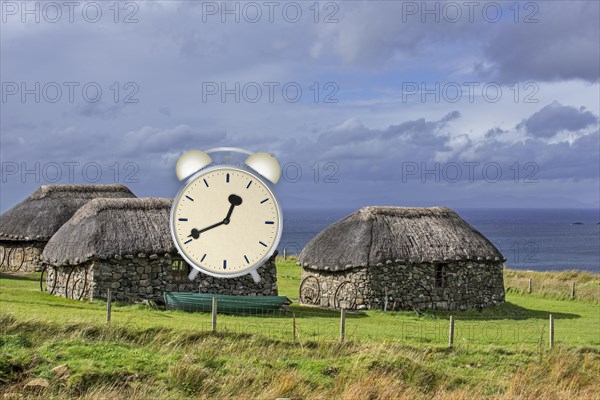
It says 12:41
